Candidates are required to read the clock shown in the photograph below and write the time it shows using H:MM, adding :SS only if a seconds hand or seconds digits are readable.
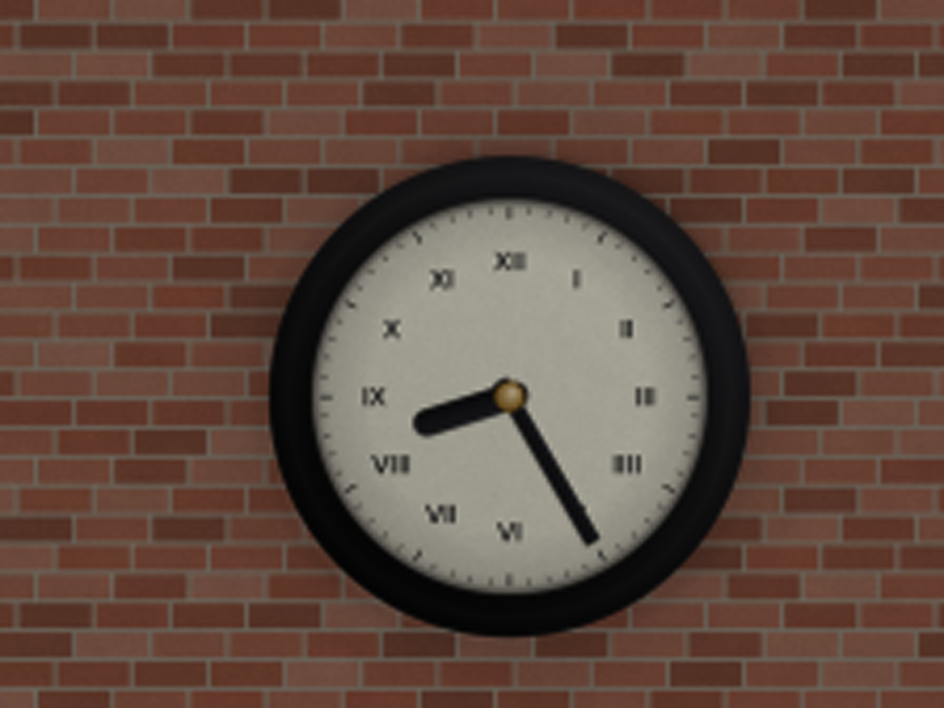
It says 8:25
